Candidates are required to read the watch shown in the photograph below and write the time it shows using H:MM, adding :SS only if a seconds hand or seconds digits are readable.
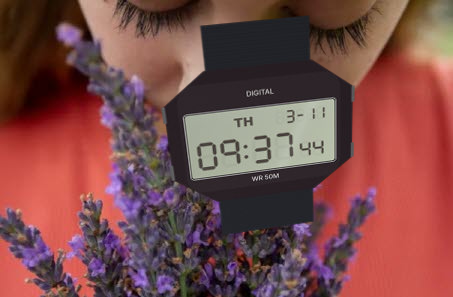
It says 9:37:44
